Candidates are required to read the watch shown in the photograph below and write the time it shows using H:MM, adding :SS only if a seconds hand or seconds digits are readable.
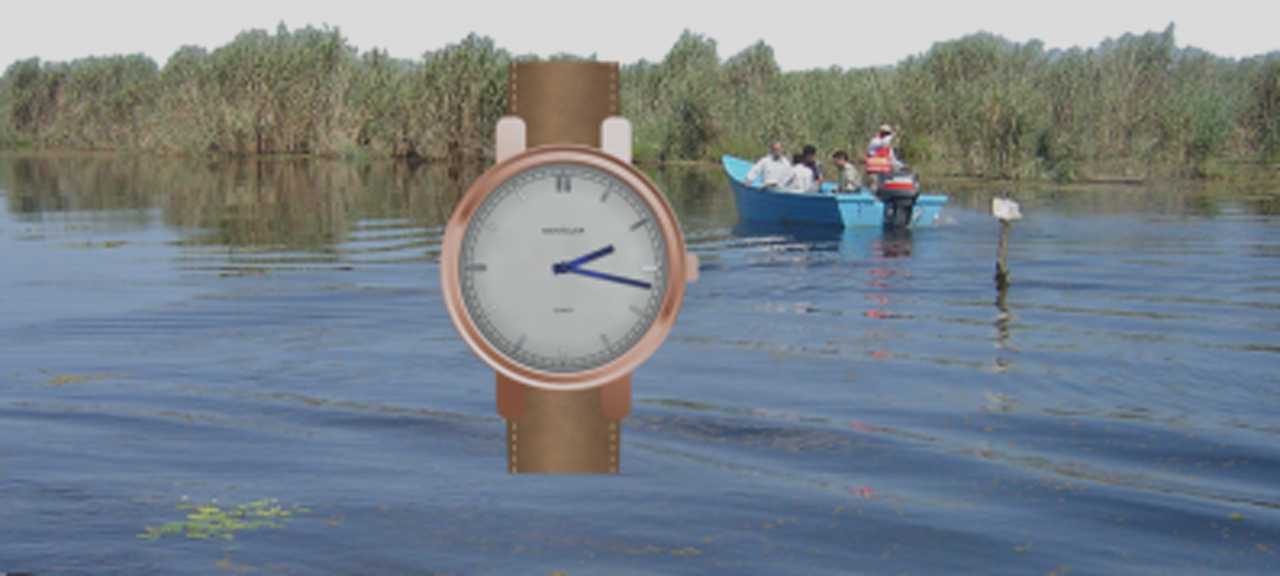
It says 2:17
